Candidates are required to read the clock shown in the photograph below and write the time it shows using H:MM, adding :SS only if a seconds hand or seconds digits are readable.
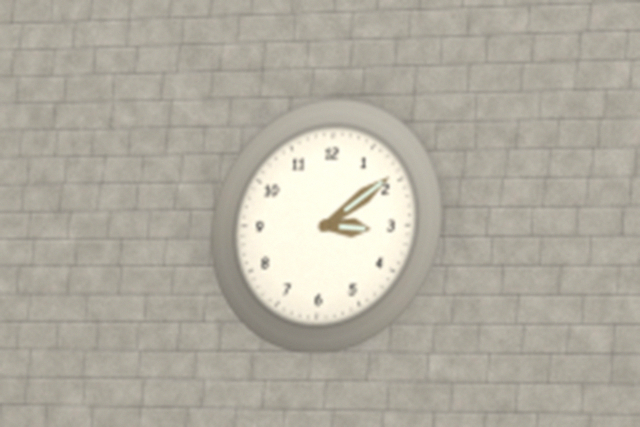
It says 3:09
